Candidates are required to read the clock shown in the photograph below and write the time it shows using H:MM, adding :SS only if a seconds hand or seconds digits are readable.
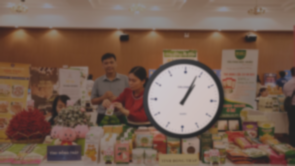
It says 1:04
